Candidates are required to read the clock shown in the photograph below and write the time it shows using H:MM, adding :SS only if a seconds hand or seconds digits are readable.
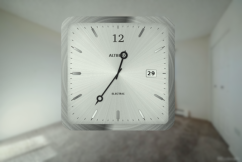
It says 12:36
